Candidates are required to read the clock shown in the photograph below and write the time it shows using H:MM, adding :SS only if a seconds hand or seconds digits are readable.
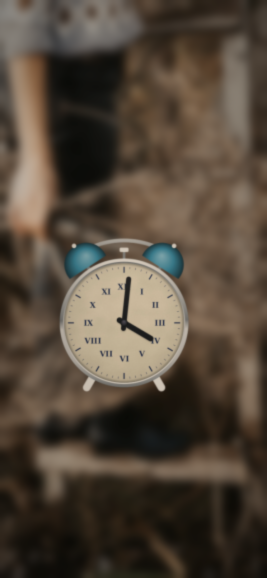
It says 4:01
